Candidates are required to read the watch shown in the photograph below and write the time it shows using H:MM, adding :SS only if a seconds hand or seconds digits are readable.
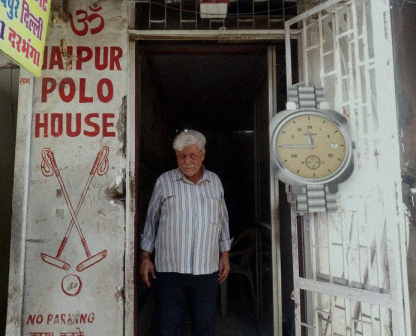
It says 11:45
